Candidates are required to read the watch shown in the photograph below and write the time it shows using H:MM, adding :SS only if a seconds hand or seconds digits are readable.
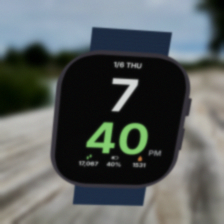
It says 7:40
